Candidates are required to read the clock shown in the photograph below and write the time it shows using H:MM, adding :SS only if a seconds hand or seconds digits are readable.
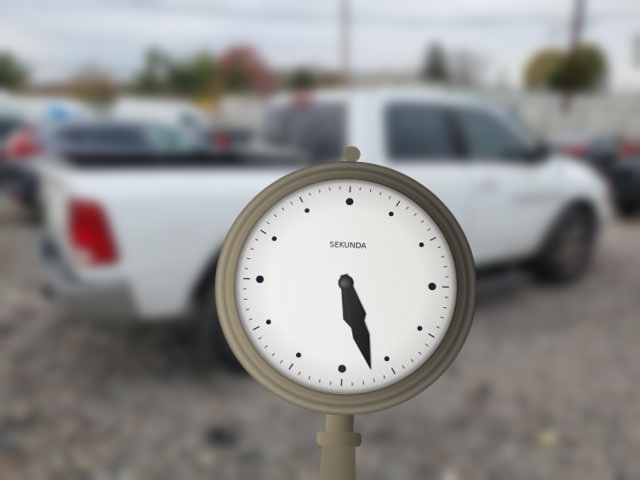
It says 5:27
